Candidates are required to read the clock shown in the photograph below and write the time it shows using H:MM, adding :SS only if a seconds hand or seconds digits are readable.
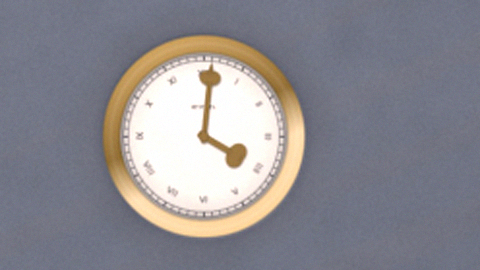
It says 4:01
